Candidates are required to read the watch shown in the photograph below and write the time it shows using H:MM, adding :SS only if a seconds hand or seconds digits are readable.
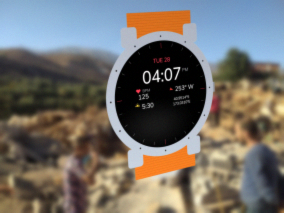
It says 4:07
